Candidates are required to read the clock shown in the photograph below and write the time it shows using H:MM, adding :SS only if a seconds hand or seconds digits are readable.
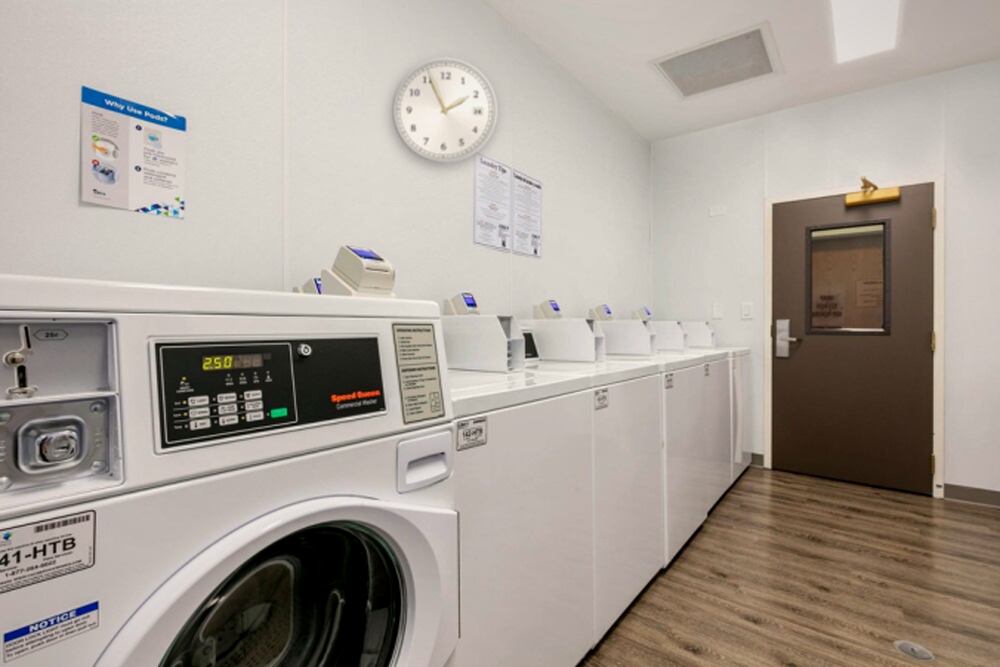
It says 1:56
